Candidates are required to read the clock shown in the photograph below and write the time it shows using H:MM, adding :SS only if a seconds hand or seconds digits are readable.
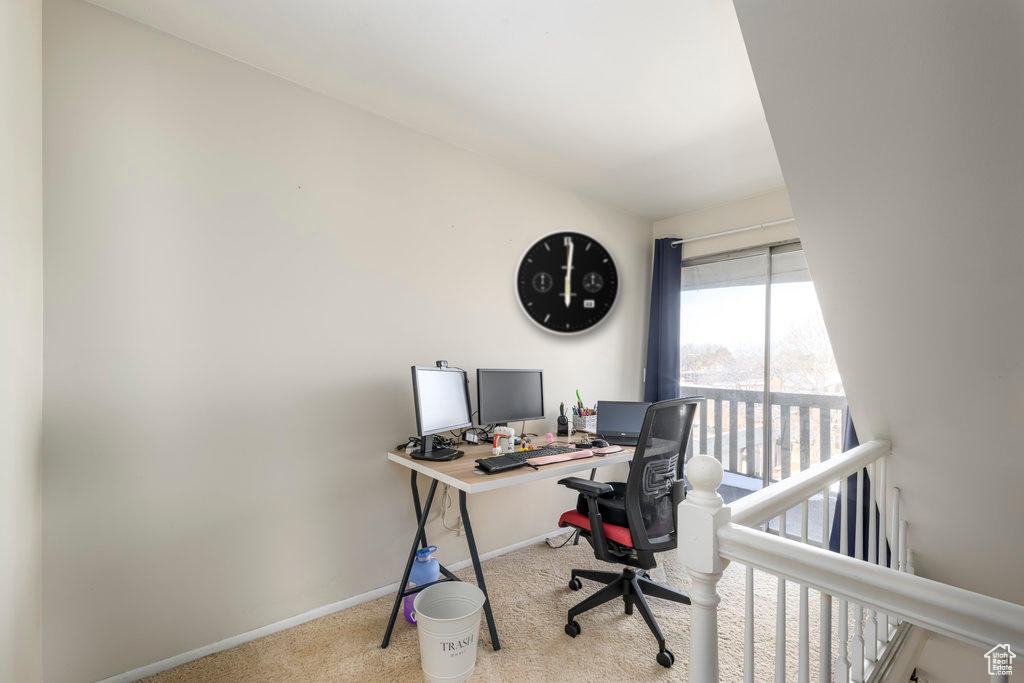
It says 6:01
